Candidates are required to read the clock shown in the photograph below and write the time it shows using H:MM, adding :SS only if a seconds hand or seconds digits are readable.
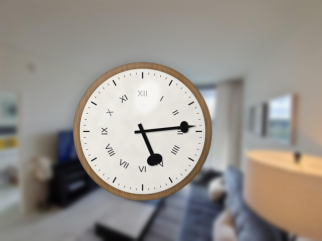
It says 5:14
